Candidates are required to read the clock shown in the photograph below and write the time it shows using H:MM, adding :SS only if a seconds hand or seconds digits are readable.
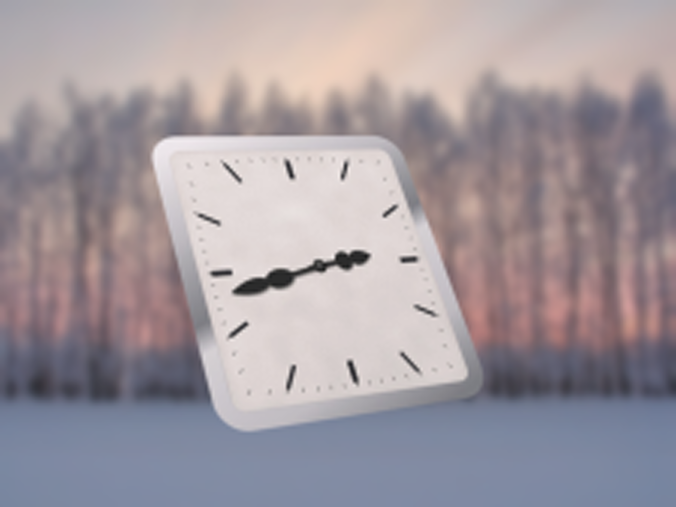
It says 2:43
